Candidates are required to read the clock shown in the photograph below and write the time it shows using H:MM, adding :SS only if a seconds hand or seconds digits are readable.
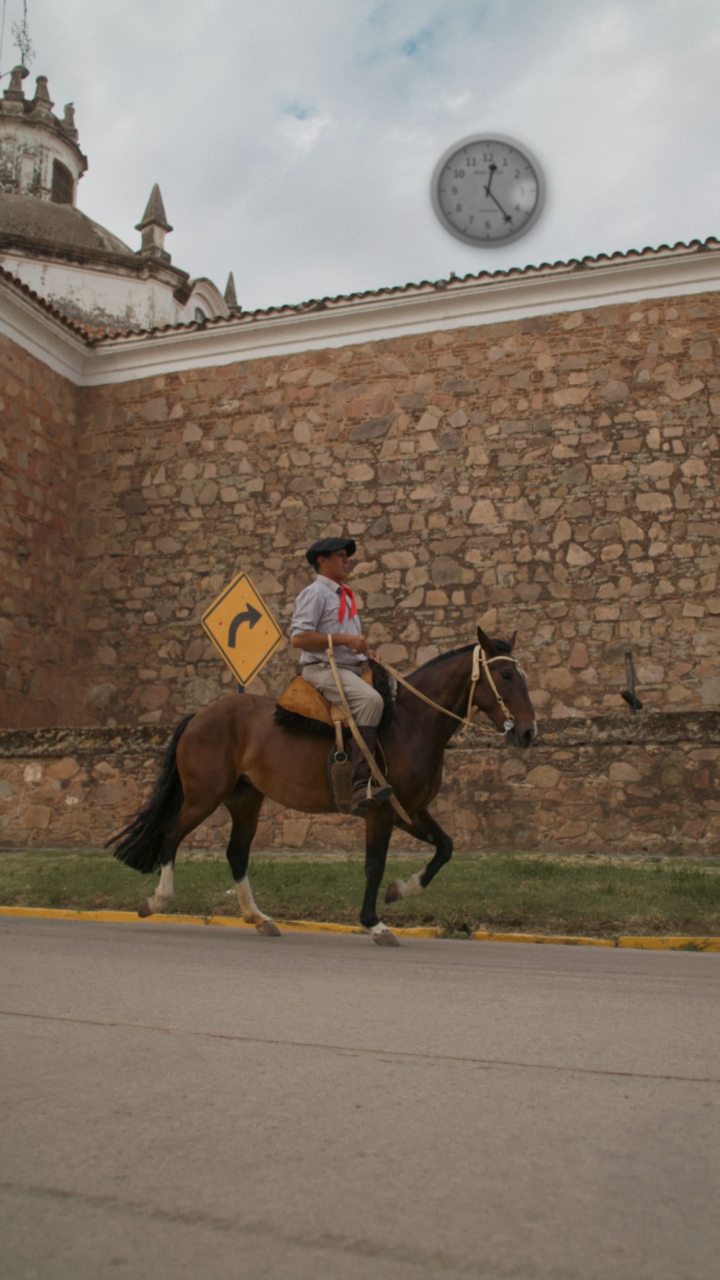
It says 12:24
